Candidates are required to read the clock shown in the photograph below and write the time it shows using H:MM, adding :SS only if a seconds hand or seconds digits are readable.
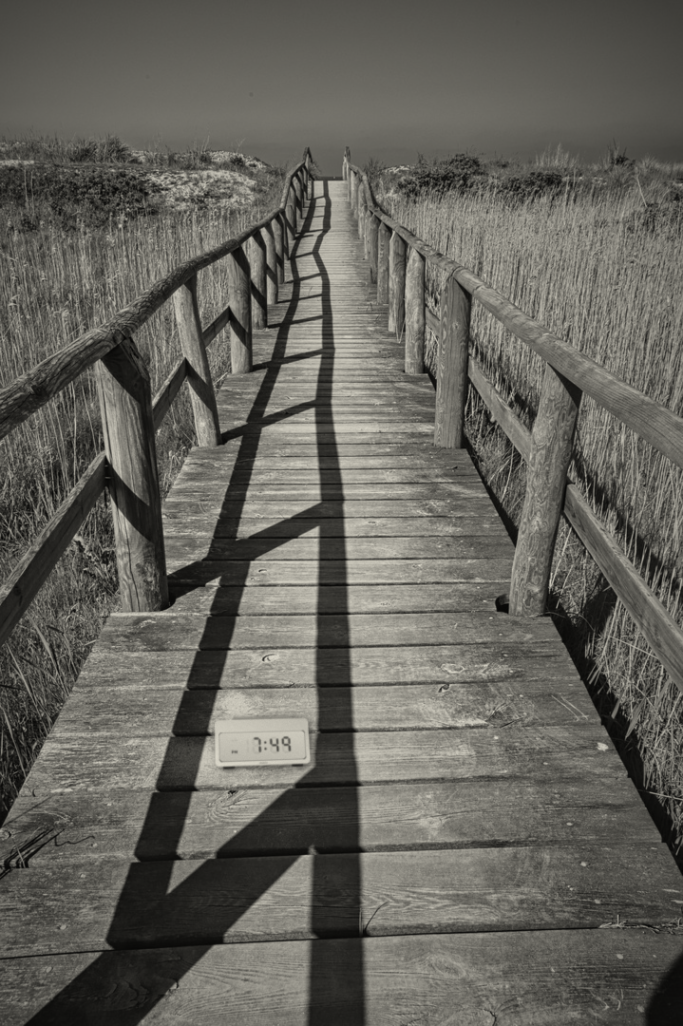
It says 7:49
